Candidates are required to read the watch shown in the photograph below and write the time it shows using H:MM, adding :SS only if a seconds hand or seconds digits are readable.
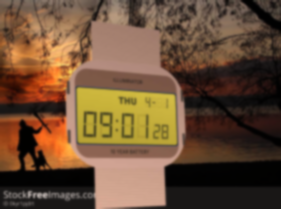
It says 9:01:28
